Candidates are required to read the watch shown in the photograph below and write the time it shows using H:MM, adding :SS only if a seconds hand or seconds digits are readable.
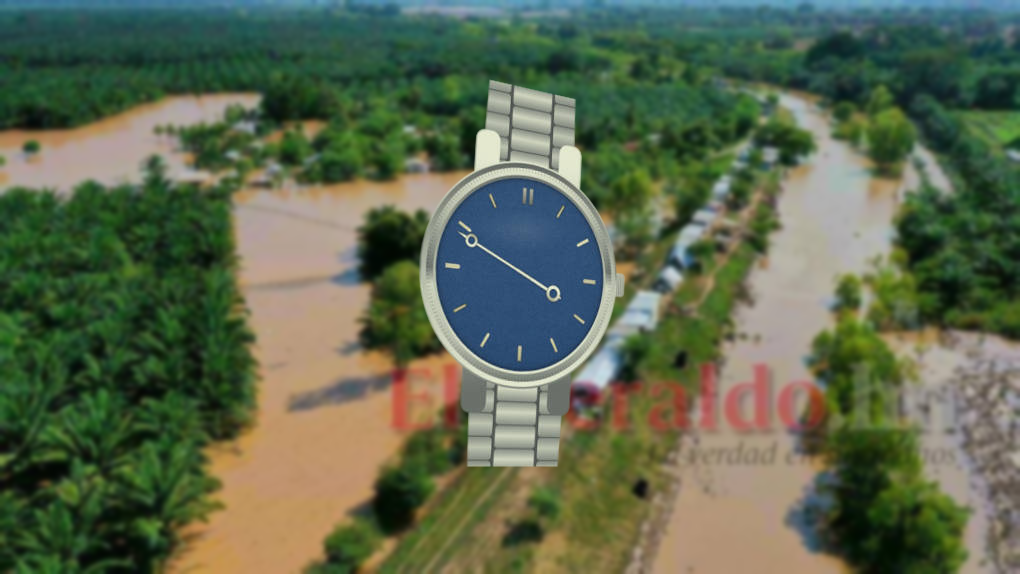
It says 3:49
